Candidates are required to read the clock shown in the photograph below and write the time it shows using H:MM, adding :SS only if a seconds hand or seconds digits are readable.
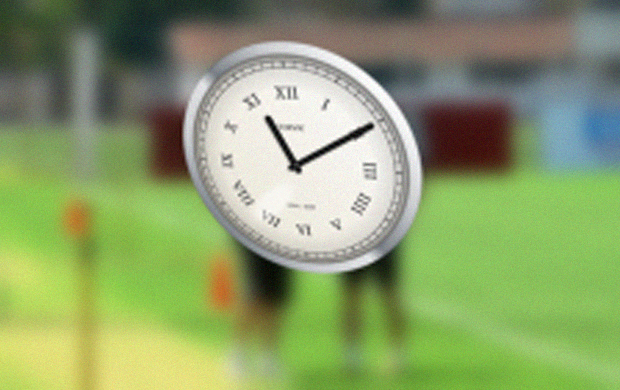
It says 11:10
